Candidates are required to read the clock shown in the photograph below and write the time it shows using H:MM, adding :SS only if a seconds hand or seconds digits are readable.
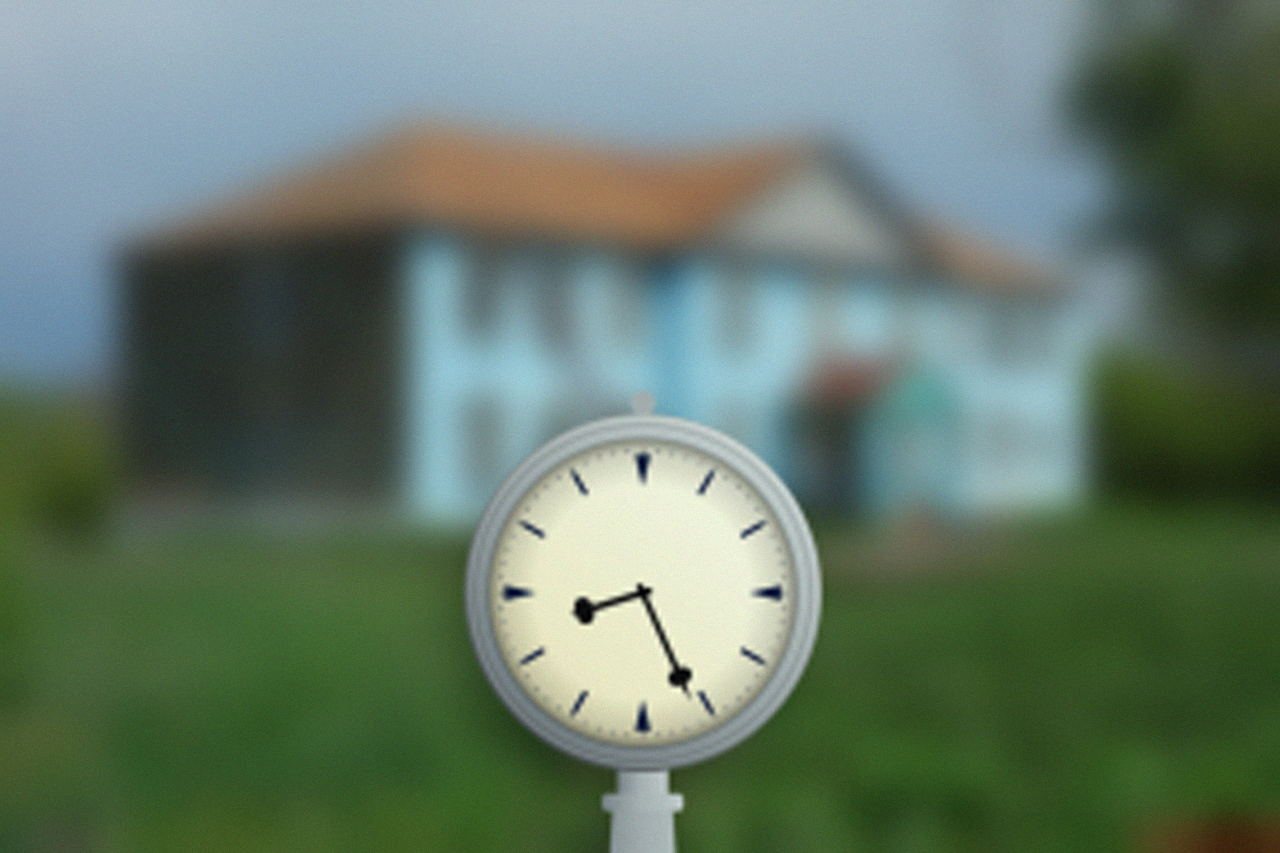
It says 8:26
